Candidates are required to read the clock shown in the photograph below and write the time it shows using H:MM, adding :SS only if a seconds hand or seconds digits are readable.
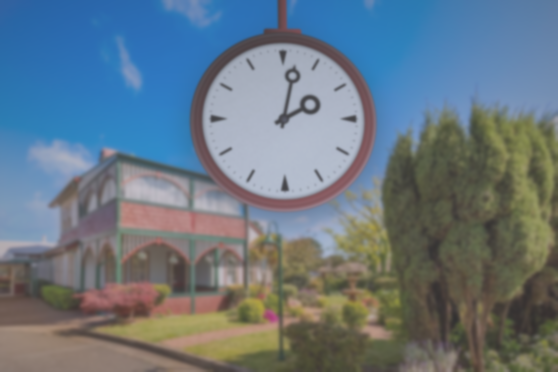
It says 2:02
